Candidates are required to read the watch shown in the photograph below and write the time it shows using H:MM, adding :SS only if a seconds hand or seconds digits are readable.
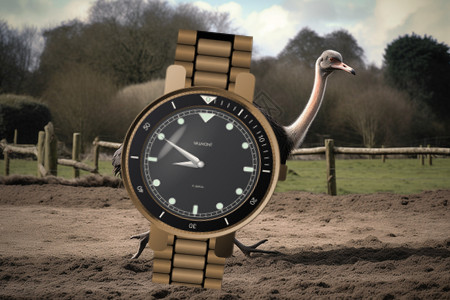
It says 8:50
